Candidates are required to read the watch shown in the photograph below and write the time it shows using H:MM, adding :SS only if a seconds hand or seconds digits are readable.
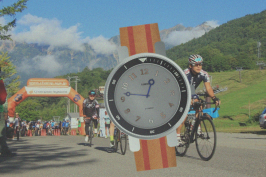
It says 12:47
